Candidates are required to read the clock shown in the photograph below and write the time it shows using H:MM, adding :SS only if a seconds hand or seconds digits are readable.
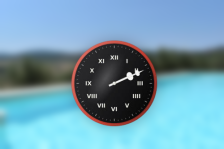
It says 2:11
